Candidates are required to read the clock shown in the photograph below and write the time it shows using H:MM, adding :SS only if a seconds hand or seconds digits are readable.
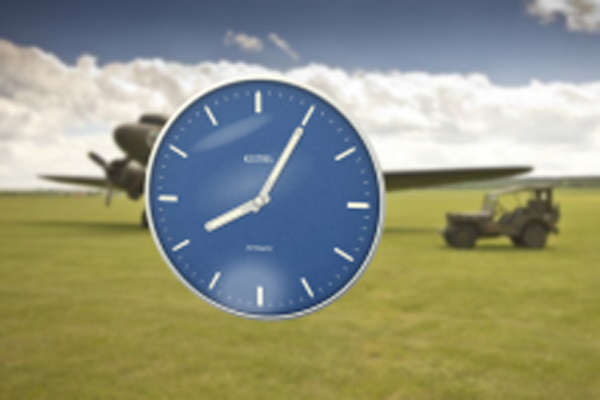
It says 8:05
